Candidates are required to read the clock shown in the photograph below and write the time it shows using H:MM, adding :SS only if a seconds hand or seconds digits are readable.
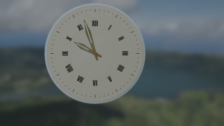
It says 9:57
